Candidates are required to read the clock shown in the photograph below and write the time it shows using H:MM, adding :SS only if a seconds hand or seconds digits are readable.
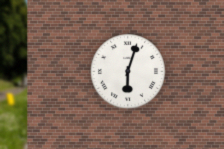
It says 6:03
